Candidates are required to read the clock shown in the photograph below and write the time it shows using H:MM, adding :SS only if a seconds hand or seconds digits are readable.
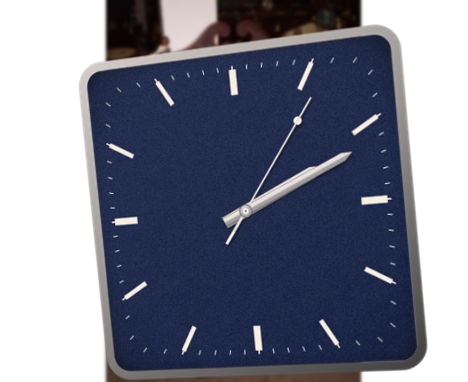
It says 2:11:06
